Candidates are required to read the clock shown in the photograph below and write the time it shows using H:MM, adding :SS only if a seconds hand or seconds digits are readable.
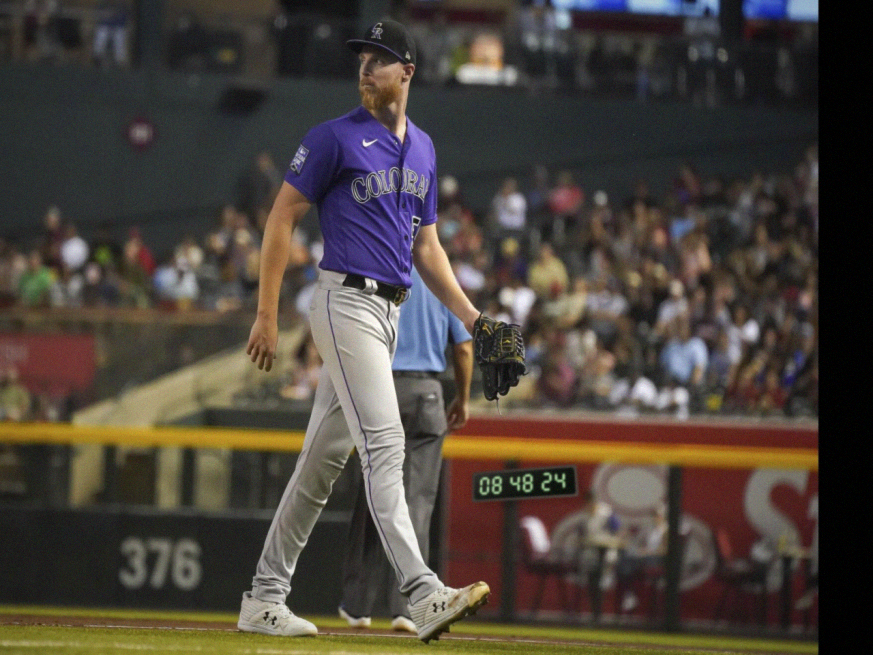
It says 8:48:24
